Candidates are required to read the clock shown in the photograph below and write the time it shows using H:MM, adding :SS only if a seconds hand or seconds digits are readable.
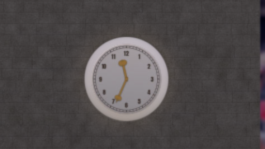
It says 11:34
